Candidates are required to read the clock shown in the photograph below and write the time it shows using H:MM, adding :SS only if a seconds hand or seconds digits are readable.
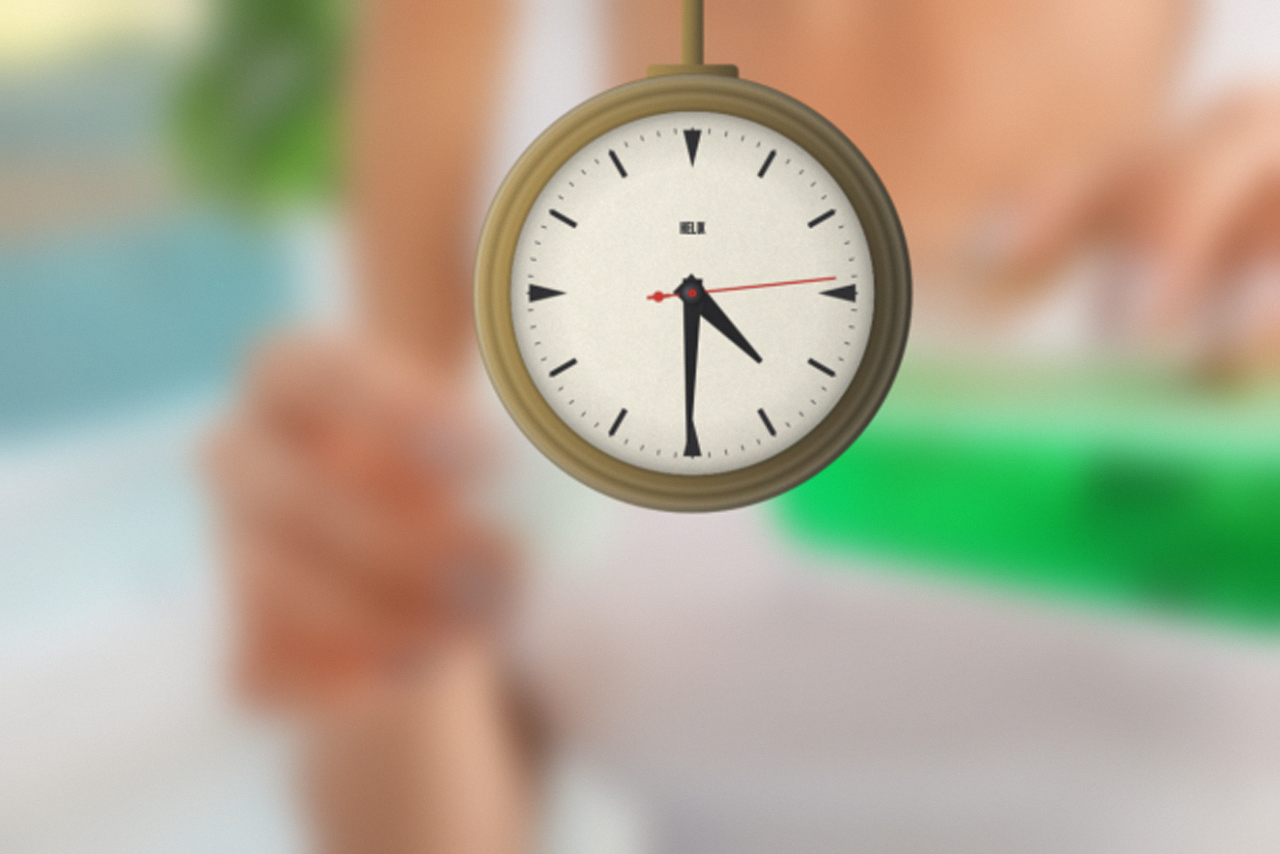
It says 4:30:14
